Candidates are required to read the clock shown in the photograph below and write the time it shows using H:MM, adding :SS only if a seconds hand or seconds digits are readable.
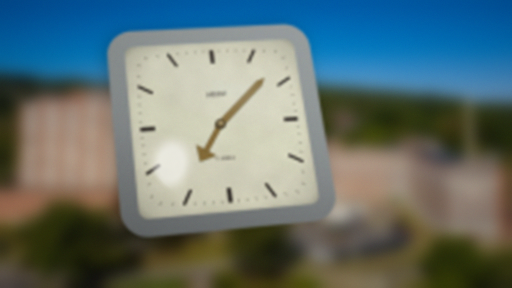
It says 7:08
